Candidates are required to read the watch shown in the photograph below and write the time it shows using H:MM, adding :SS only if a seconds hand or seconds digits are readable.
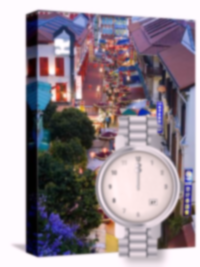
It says 12:00
